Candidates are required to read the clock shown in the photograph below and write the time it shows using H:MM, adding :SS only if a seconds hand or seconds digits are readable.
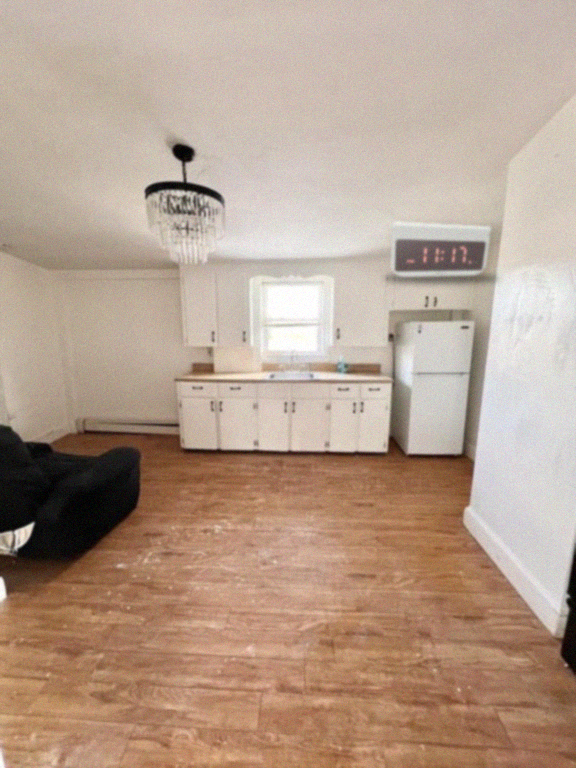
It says 11:17
